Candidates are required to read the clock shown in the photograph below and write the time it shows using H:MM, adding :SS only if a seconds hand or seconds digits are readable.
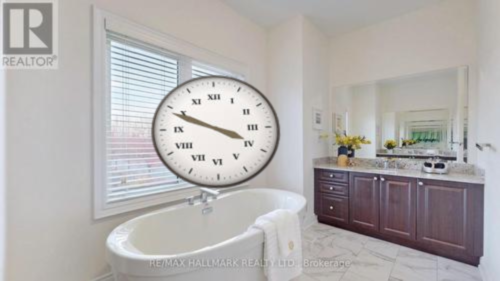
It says 3:49
